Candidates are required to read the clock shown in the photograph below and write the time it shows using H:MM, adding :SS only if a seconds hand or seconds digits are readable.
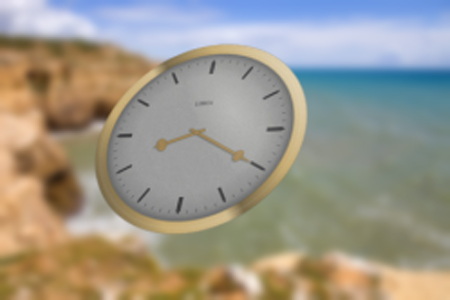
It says 8:20
